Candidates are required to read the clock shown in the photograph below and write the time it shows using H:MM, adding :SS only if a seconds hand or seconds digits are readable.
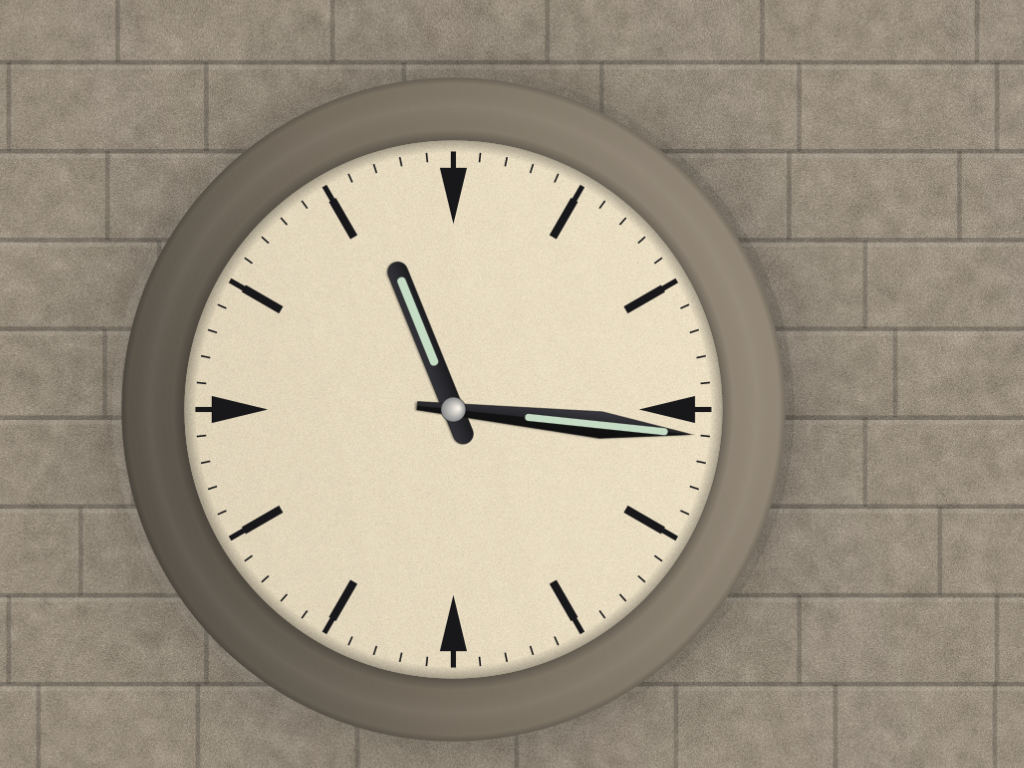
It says 11:16
